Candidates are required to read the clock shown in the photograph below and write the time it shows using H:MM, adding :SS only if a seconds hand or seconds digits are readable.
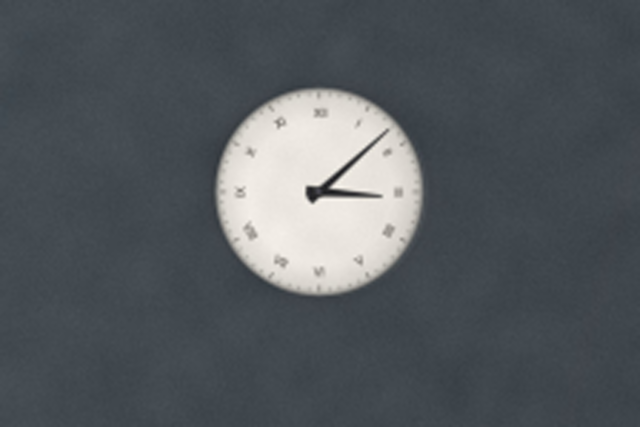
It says 3:08
